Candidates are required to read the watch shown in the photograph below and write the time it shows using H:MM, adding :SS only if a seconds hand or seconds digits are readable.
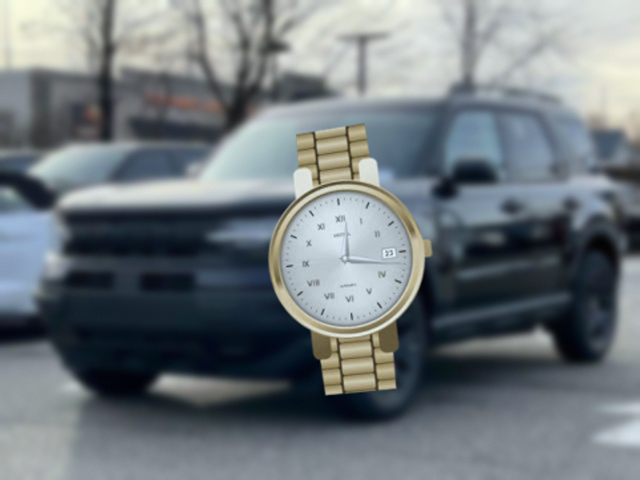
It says 12:17
